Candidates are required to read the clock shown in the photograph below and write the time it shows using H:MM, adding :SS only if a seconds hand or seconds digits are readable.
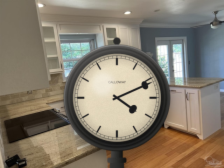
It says 4:11
